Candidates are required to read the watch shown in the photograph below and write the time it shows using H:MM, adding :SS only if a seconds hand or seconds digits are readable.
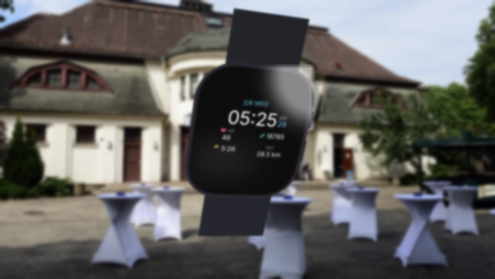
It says 5:25
